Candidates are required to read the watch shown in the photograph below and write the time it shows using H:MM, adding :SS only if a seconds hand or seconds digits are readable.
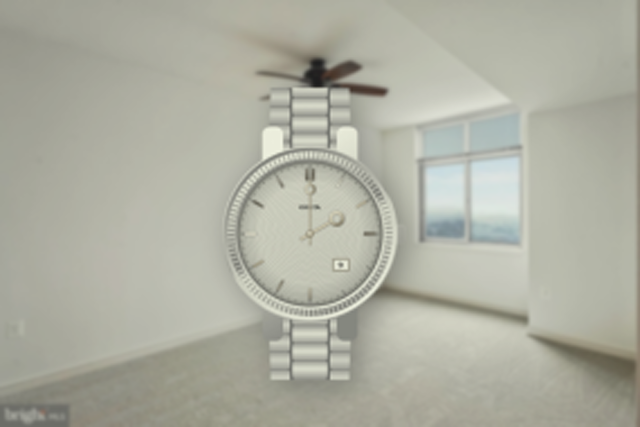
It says 2:00
